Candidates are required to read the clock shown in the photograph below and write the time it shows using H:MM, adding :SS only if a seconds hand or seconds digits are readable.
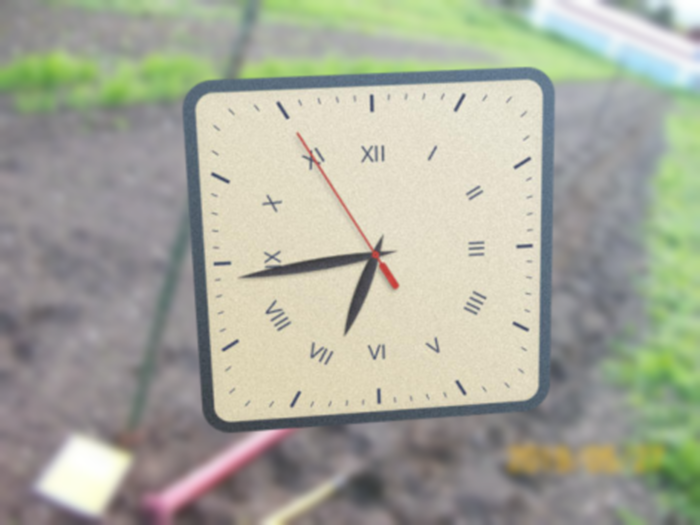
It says 6:43:55
